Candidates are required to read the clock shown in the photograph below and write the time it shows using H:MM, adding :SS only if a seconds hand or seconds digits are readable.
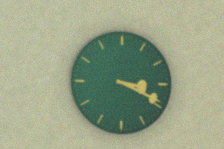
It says 3:19
